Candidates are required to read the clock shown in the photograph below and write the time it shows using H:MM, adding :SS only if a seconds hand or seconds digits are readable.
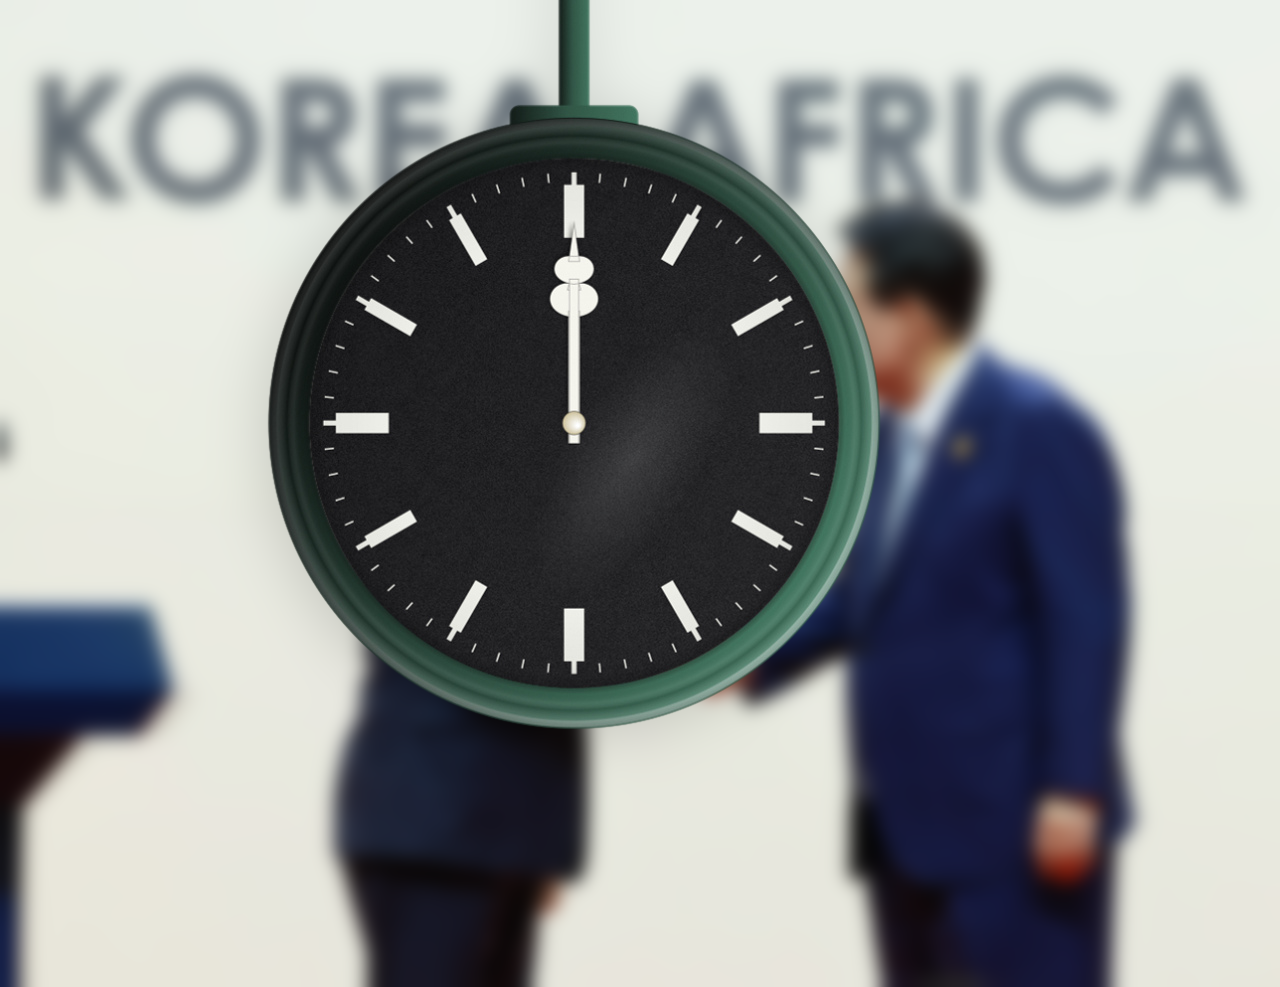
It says 12:00
